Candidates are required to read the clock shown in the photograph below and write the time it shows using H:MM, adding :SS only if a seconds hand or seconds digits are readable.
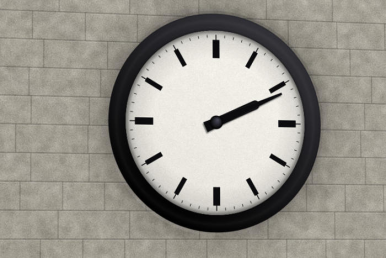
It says 2:11
